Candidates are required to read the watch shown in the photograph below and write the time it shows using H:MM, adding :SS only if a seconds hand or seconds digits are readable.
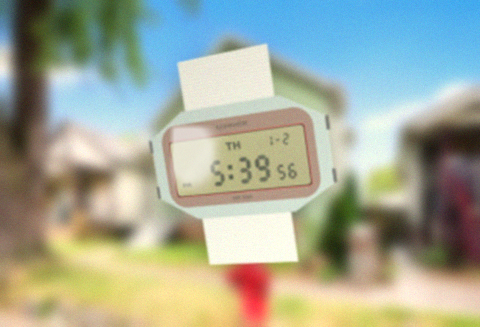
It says 5:39:56
